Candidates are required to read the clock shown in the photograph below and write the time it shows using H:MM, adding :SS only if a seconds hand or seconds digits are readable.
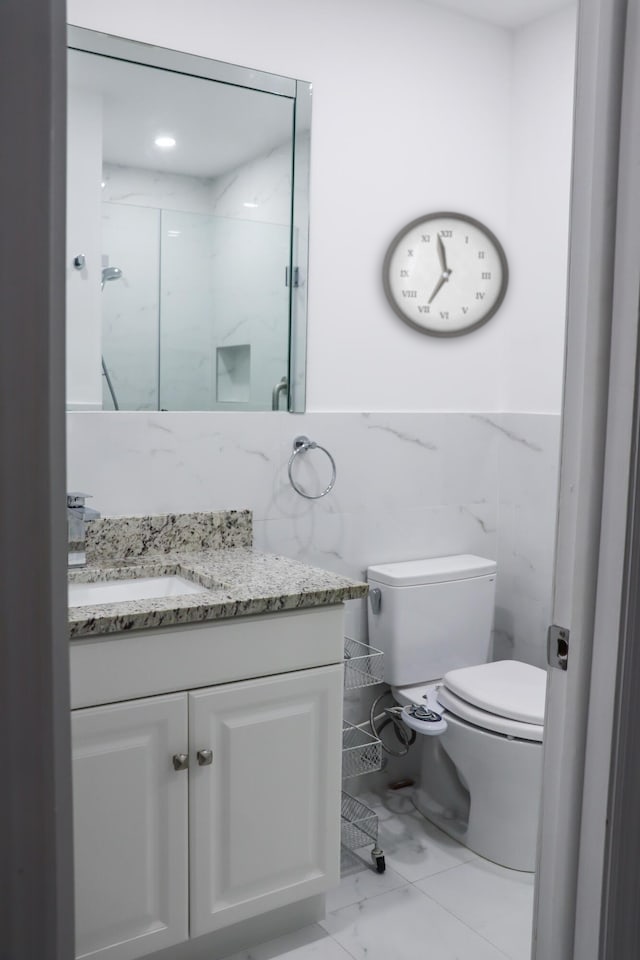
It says 6:58
